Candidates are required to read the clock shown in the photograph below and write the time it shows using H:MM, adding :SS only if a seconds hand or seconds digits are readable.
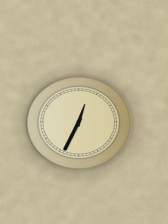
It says 12:34
